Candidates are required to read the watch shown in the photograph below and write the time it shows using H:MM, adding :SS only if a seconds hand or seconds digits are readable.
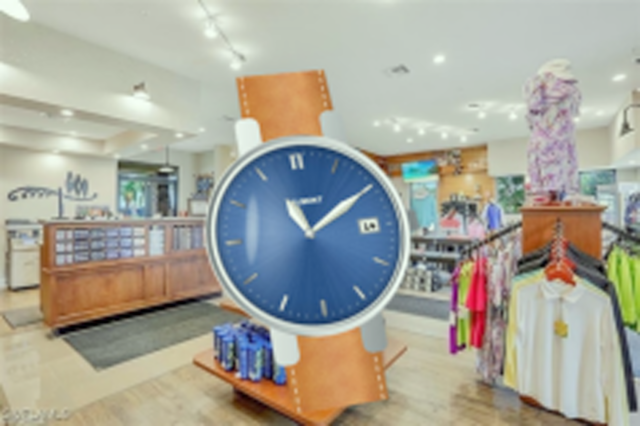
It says 11:10
